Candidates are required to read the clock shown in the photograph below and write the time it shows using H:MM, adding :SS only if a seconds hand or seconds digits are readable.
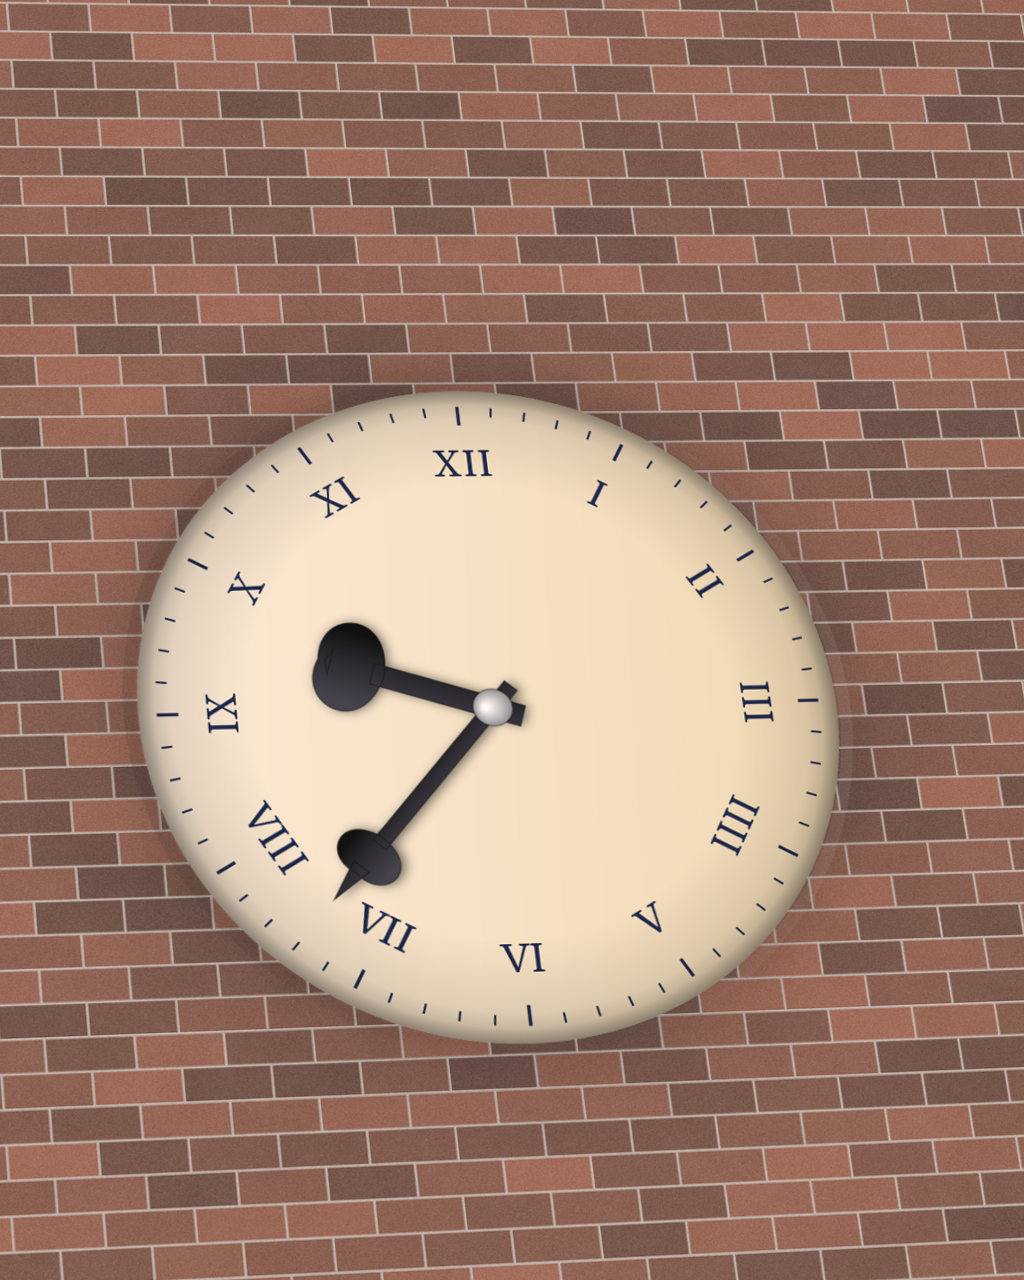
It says 9:37
